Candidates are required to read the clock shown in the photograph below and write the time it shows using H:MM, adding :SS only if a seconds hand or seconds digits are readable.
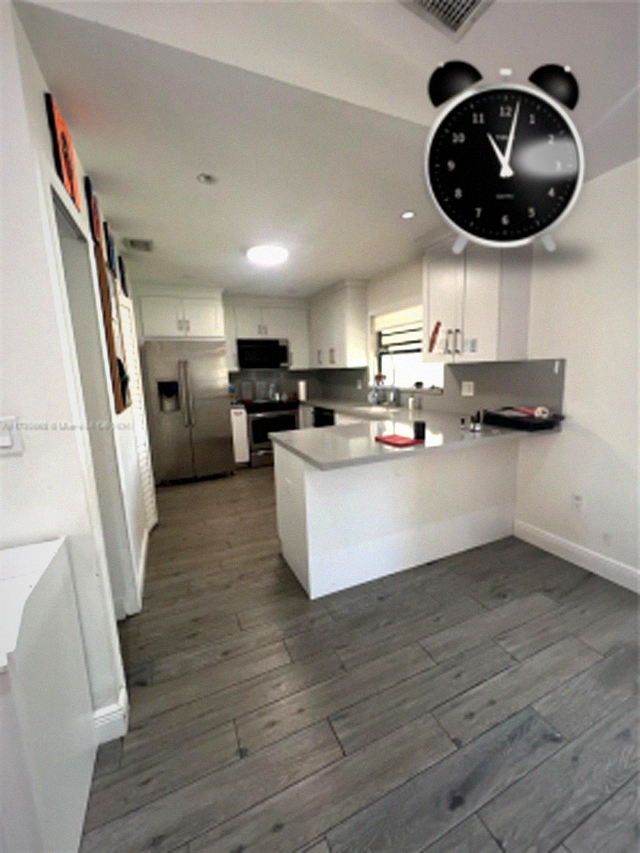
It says 11:02
